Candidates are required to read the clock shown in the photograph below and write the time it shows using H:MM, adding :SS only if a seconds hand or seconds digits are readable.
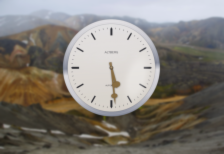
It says 5:29
